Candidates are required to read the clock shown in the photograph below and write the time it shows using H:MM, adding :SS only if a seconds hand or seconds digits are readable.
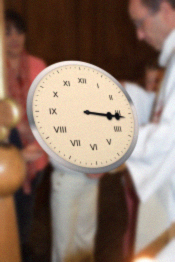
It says 3:16
